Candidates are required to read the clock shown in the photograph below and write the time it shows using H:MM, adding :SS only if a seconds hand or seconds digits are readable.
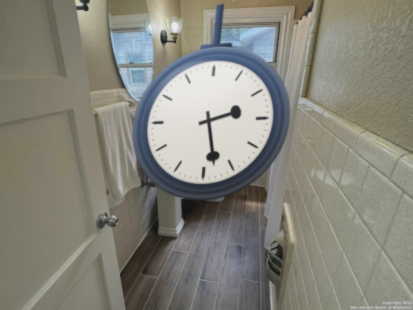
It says 2:28
